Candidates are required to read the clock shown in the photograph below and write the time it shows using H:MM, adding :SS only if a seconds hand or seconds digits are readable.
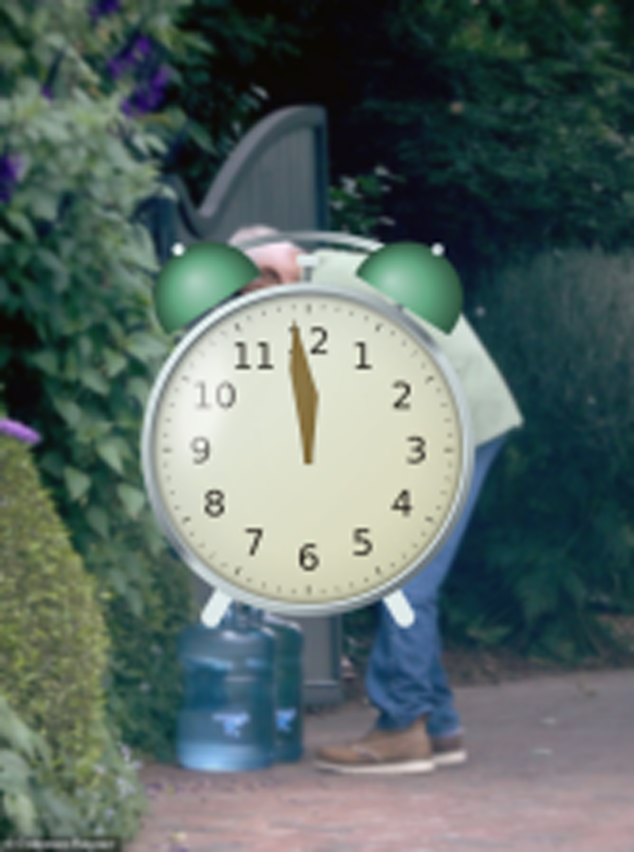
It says 11:59
